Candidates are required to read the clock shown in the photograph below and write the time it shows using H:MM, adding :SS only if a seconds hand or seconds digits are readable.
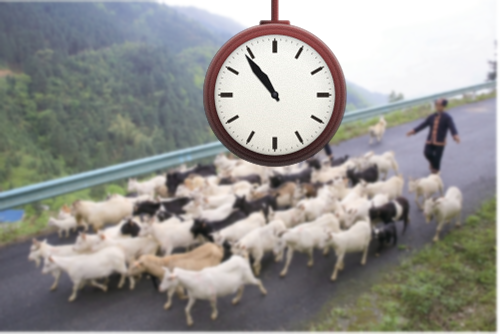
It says 10:54
